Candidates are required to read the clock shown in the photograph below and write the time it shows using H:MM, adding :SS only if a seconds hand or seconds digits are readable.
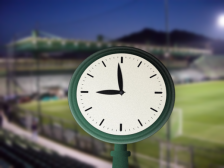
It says 8:59
